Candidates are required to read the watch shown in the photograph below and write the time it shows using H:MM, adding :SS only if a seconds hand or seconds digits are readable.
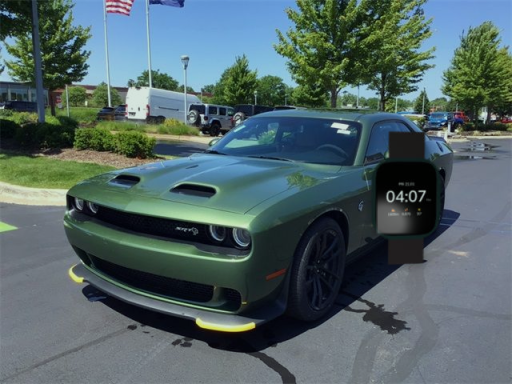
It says 4:07
